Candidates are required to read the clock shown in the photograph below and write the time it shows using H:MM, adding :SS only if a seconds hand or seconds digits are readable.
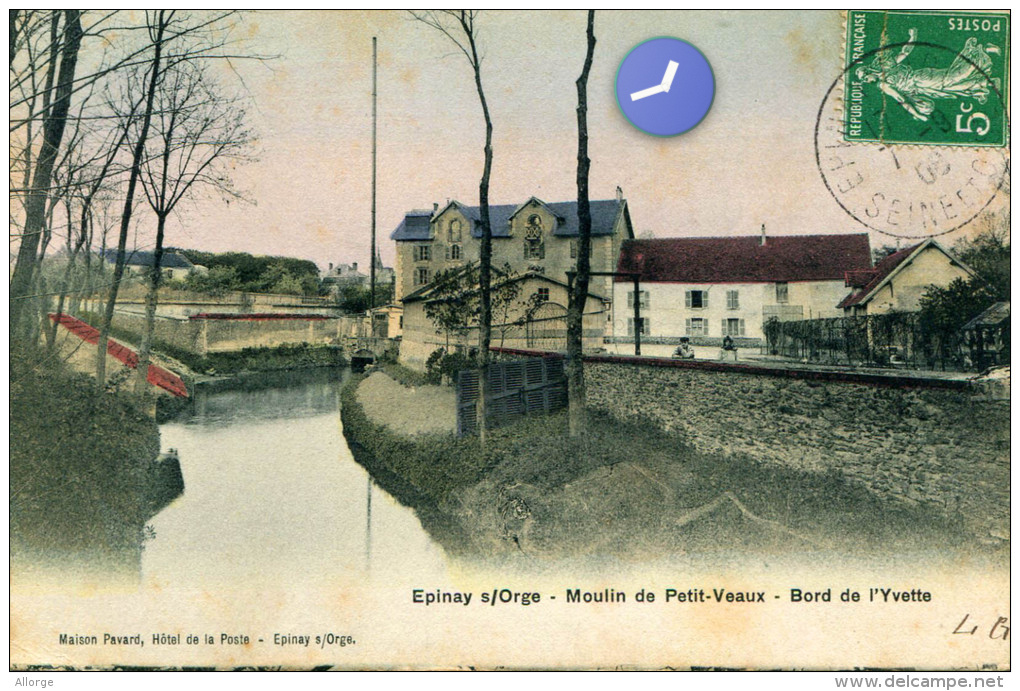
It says 12:42
